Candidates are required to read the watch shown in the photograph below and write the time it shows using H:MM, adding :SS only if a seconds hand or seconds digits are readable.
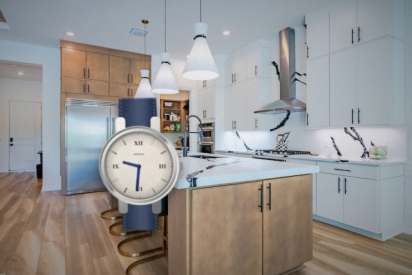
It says 9:31
